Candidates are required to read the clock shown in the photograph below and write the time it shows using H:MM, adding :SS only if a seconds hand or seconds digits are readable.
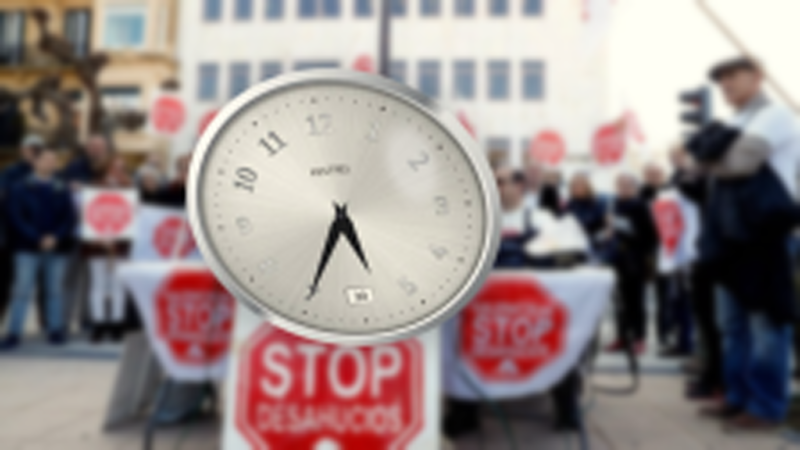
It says 5:35
